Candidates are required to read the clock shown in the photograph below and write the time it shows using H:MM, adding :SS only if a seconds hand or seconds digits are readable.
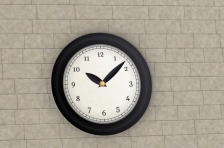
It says 10:08
